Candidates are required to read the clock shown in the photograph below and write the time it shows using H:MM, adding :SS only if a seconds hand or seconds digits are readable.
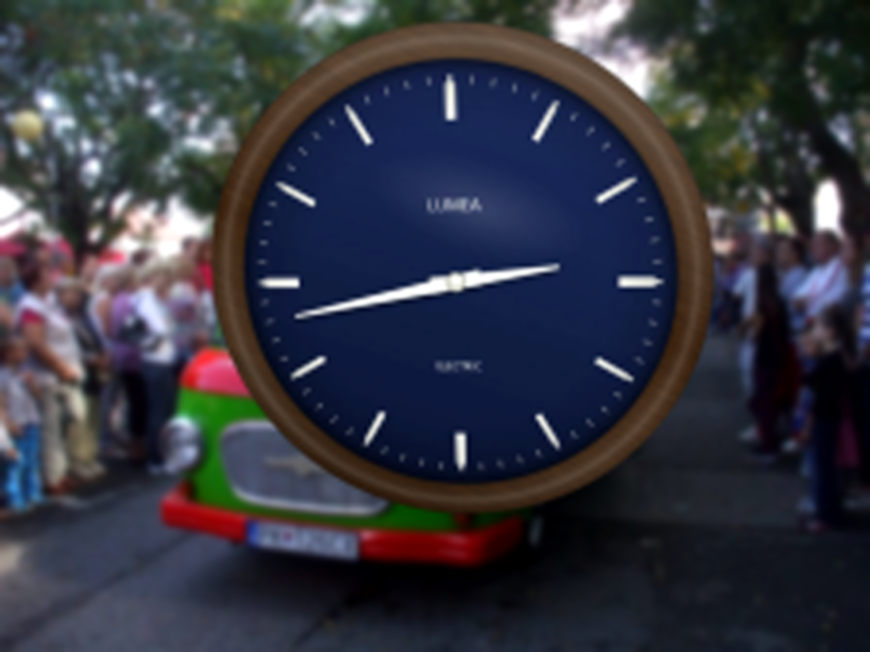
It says 2:43
